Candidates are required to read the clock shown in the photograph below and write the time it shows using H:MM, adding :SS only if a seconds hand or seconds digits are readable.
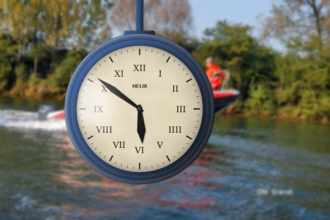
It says 5:51
